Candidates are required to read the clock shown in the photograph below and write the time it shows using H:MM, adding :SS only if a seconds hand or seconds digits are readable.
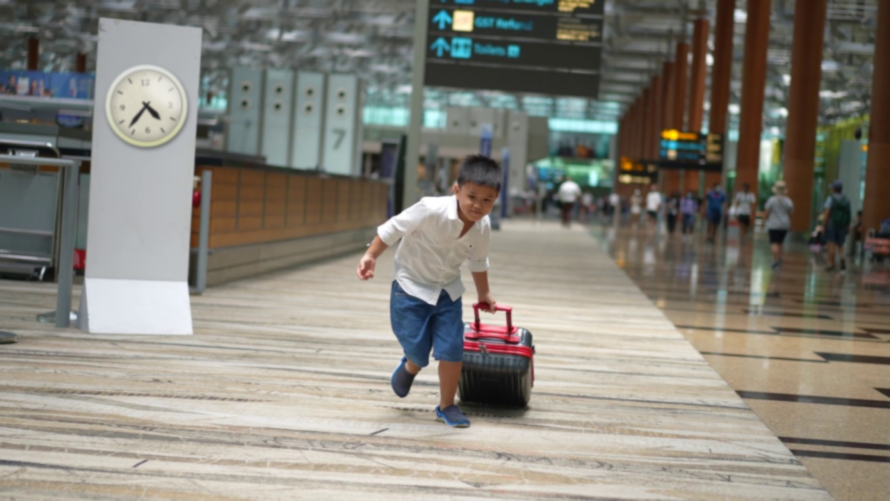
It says 4:37
